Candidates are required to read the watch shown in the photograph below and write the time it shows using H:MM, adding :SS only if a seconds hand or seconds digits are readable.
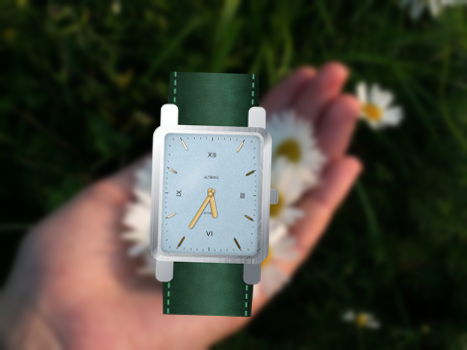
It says 5:35
